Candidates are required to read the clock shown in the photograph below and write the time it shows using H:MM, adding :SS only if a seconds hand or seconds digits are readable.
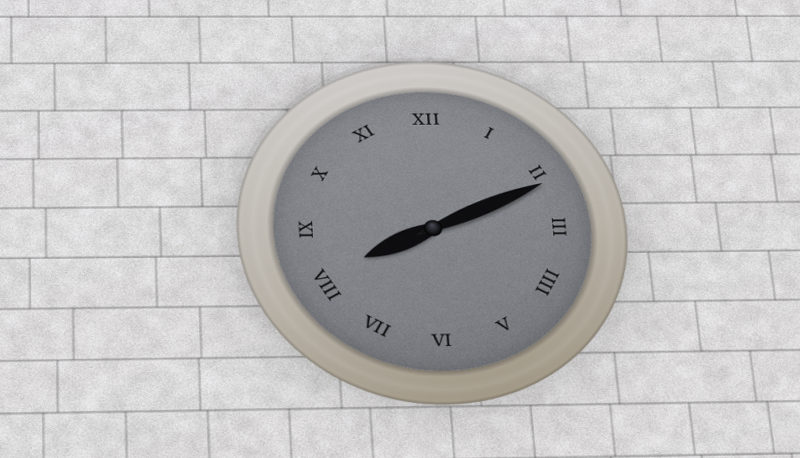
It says 8:11
